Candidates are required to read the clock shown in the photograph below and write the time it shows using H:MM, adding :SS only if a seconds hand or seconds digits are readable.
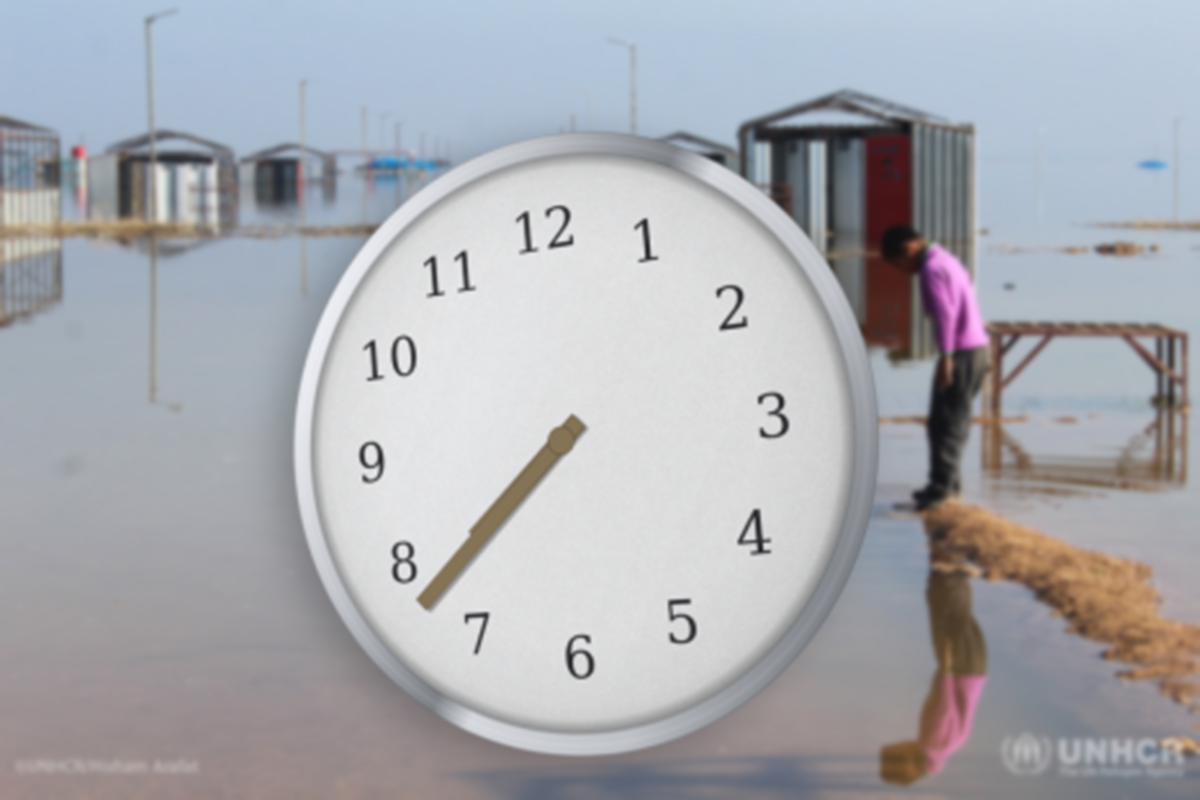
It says 7:38
